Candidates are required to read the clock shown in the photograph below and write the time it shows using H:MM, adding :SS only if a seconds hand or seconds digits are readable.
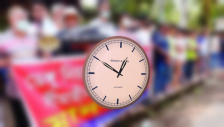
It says 12:50
